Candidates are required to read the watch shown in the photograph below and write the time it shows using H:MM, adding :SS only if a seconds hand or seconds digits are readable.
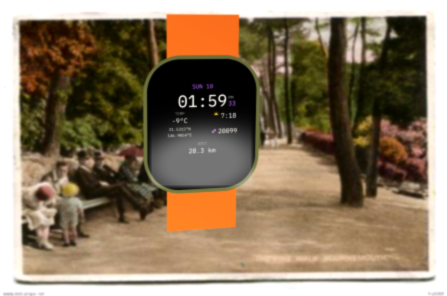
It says 1:59
